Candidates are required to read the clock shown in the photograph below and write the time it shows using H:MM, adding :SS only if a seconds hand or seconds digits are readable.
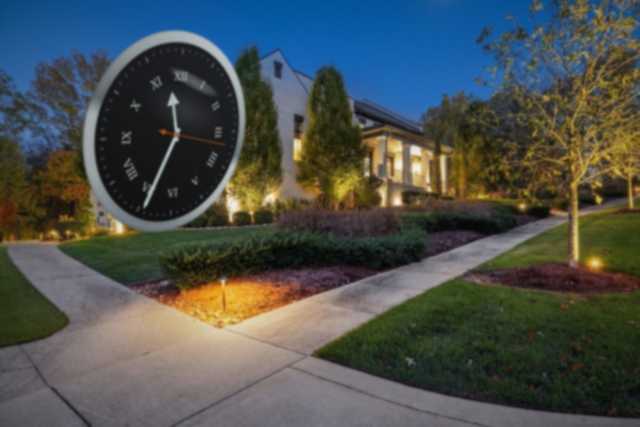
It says 11:34:17
